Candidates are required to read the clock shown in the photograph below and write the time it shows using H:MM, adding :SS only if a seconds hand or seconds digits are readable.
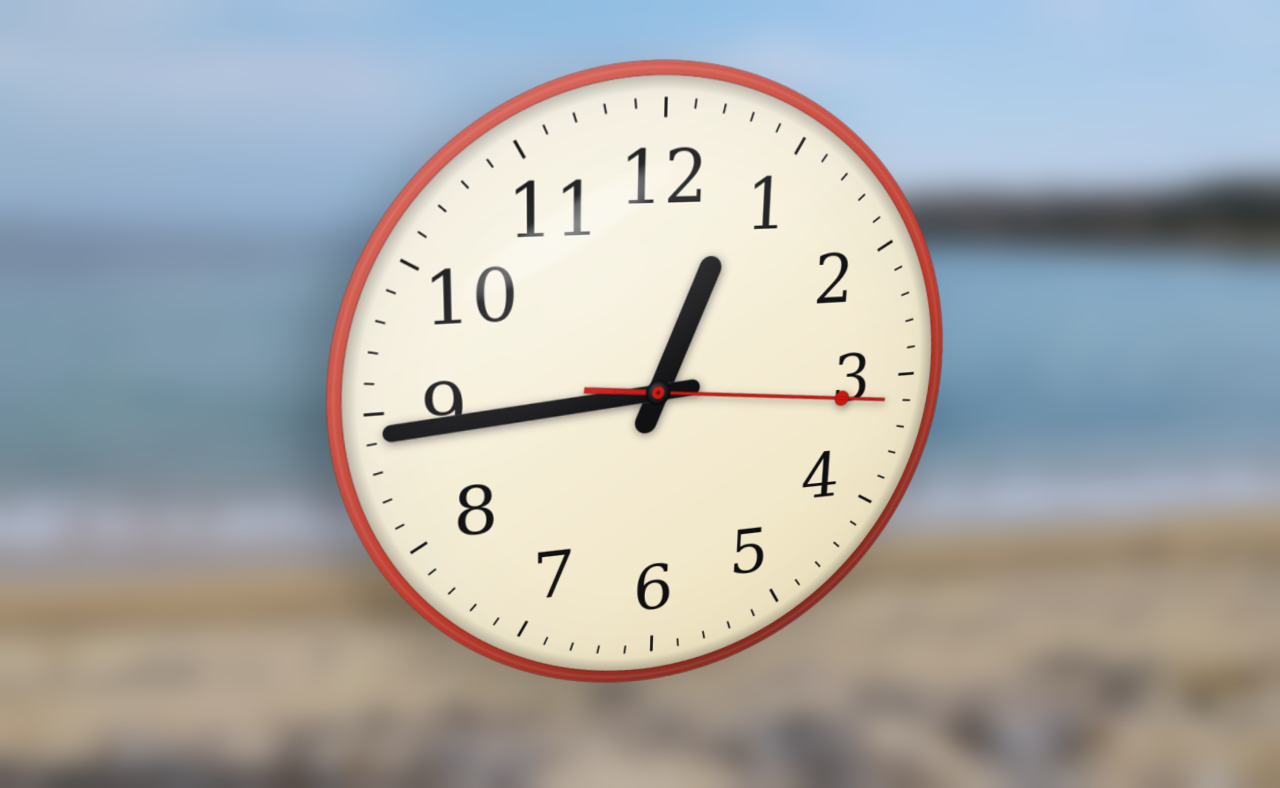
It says 12:44:16
